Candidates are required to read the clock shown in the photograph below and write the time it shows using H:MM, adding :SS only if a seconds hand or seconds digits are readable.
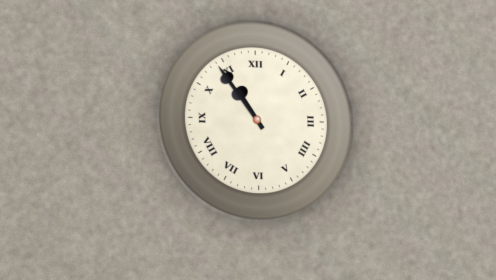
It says 10:54
